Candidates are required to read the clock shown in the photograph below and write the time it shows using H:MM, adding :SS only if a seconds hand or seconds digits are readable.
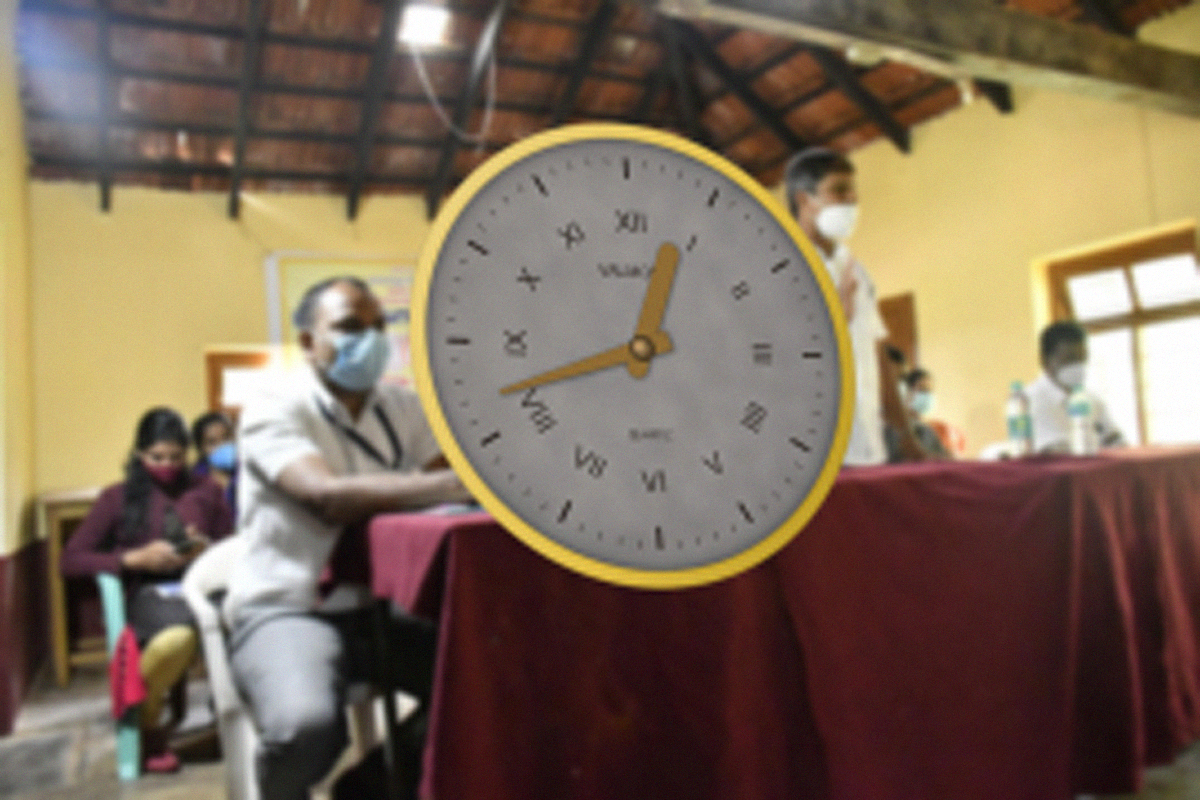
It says 12:42
